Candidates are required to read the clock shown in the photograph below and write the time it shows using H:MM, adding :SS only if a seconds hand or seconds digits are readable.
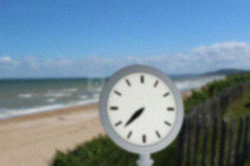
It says 7:38
